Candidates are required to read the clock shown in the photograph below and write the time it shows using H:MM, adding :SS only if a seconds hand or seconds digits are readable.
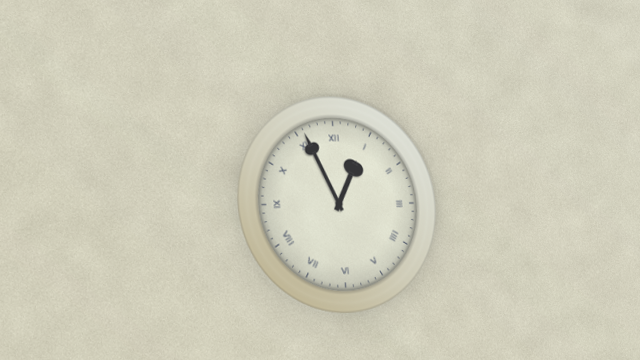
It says 12:56
